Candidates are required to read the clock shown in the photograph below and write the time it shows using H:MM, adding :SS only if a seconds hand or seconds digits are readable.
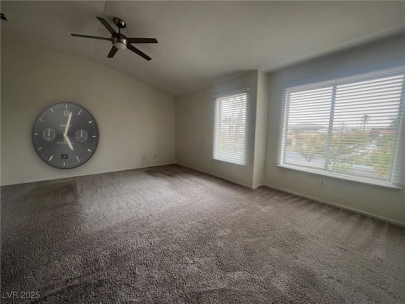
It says 5:02
